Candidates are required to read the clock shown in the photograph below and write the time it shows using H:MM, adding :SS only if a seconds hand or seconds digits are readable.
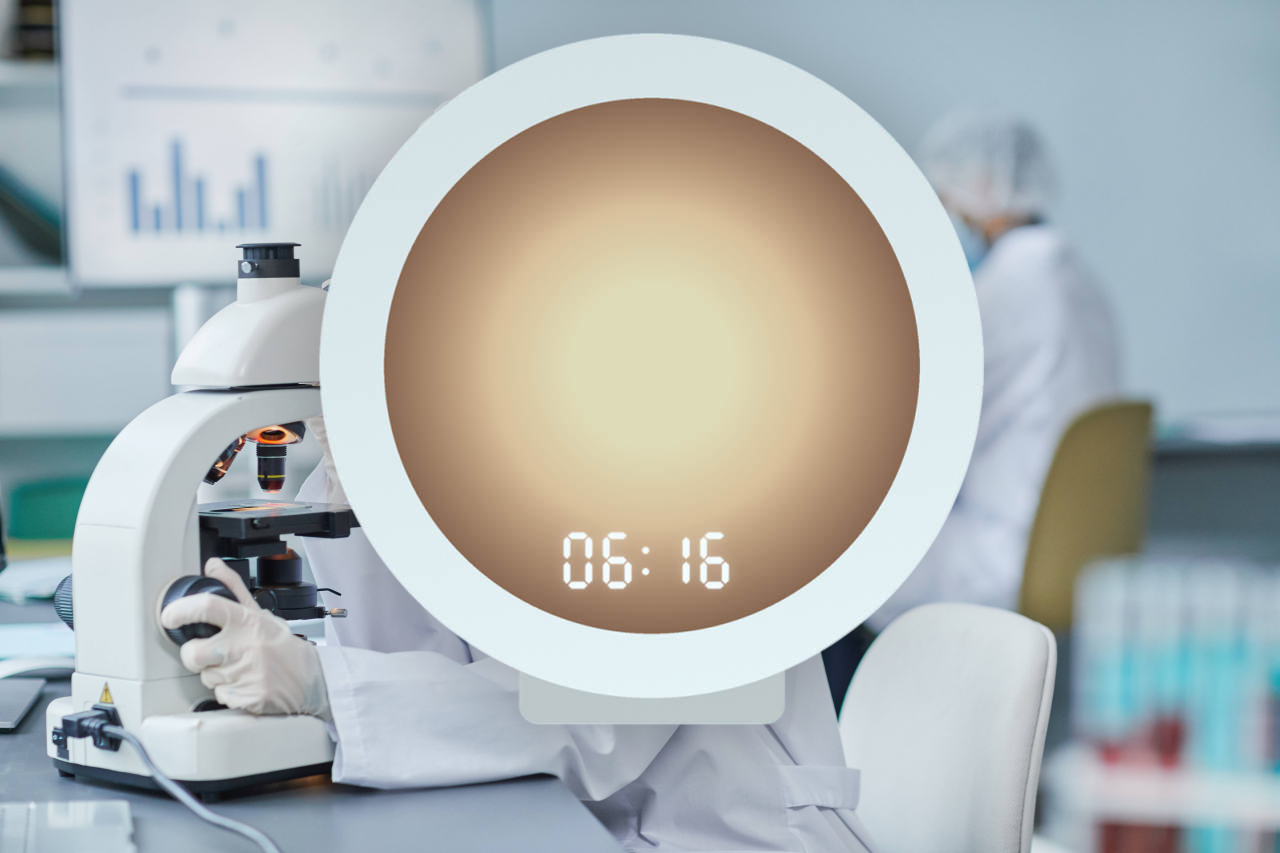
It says 6:16
